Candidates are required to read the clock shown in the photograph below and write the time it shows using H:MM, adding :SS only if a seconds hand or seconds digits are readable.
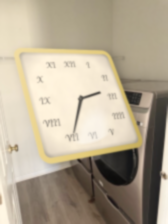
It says 2:35
